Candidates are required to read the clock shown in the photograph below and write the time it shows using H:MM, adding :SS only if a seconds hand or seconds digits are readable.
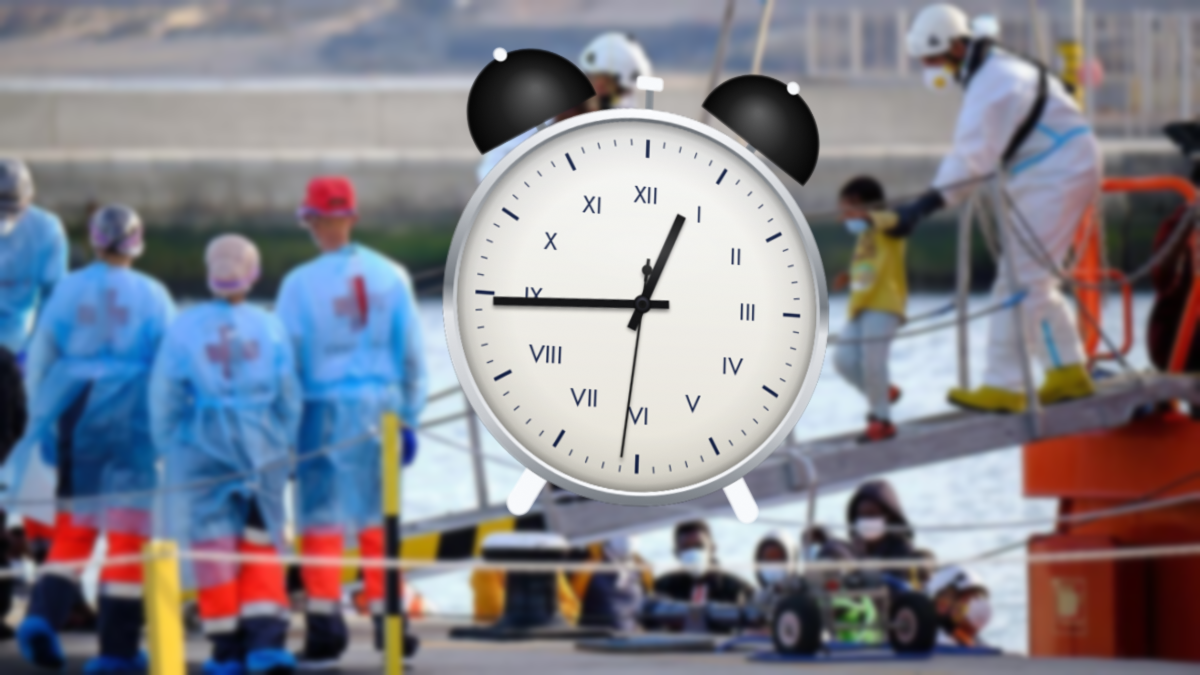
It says 12:44:31
